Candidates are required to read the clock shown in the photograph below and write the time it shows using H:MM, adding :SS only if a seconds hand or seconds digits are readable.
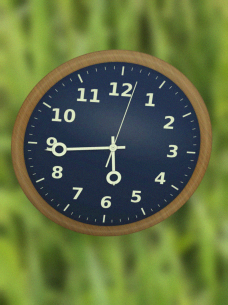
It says 5:44:02
